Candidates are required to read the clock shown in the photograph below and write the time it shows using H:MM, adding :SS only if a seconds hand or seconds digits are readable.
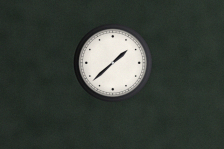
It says 1:38
